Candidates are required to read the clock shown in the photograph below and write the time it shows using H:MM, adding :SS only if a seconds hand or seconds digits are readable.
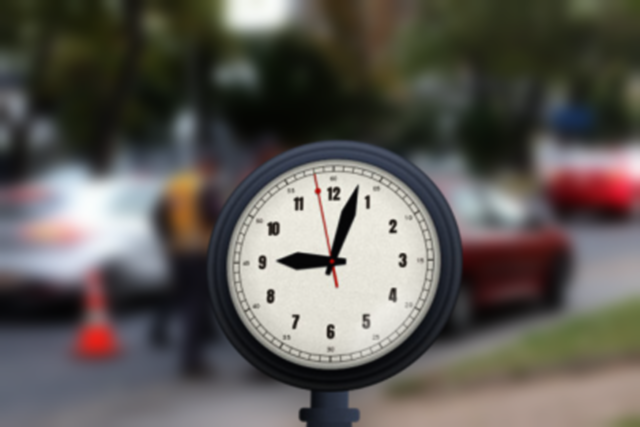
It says 9:02:58
